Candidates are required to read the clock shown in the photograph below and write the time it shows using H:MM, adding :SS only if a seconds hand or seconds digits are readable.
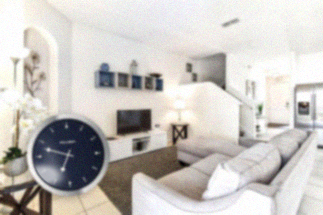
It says 6:48
